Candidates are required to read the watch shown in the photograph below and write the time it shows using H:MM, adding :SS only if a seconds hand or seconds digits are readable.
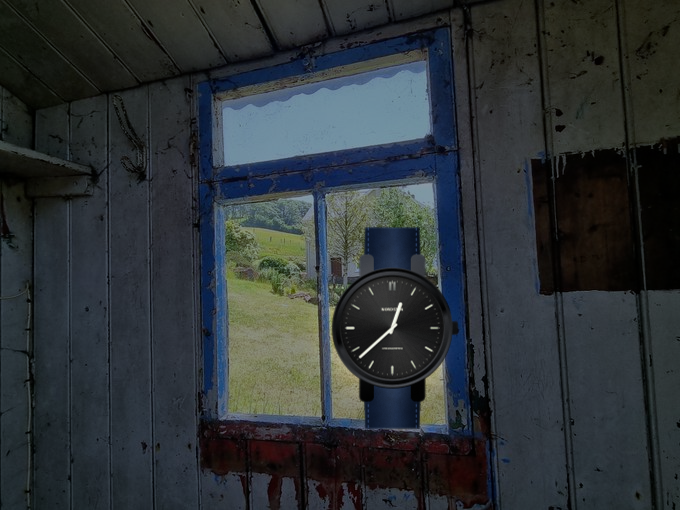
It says 12:38
